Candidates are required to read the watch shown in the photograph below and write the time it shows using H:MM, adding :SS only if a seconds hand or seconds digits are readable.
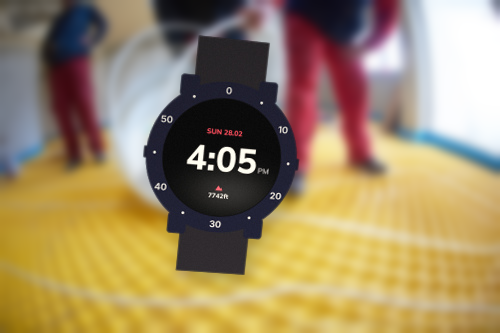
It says 4:05
